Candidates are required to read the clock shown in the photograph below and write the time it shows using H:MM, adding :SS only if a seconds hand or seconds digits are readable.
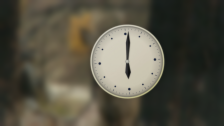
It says 6:01
